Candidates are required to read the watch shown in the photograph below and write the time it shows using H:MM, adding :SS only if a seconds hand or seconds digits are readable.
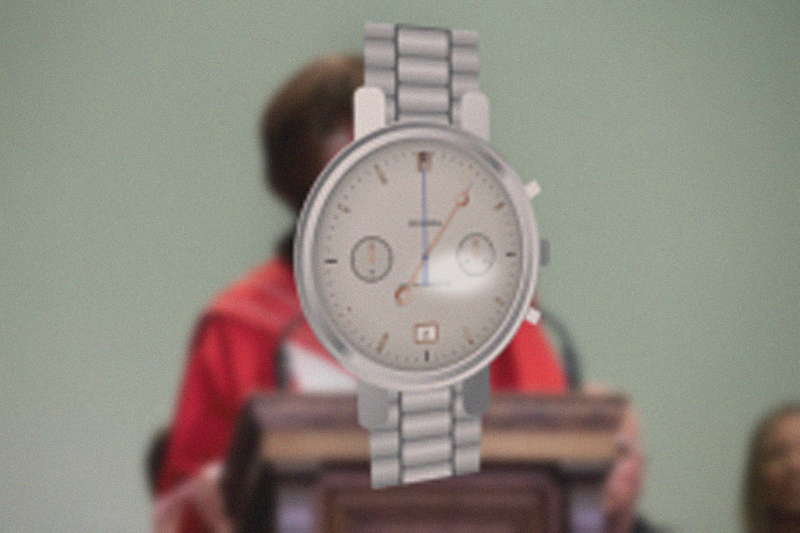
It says 7:06
